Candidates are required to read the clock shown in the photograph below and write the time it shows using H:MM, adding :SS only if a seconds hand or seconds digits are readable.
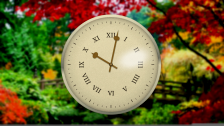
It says 10:02
